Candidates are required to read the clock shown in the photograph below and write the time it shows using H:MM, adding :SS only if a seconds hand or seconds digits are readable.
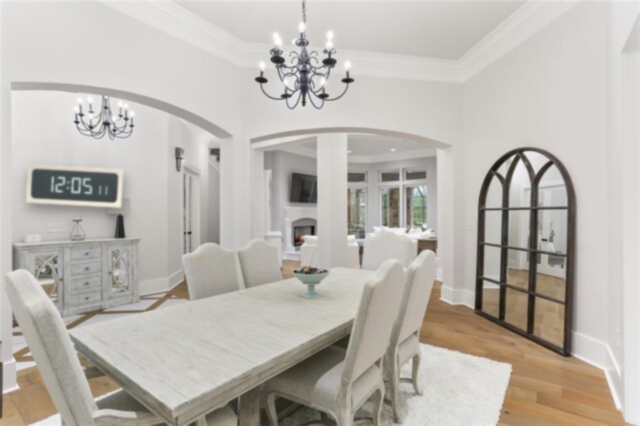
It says 12:05
